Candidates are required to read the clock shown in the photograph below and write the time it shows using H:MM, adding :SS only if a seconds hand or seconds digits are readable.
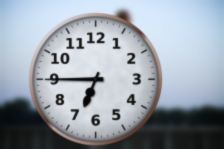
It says 6:45
